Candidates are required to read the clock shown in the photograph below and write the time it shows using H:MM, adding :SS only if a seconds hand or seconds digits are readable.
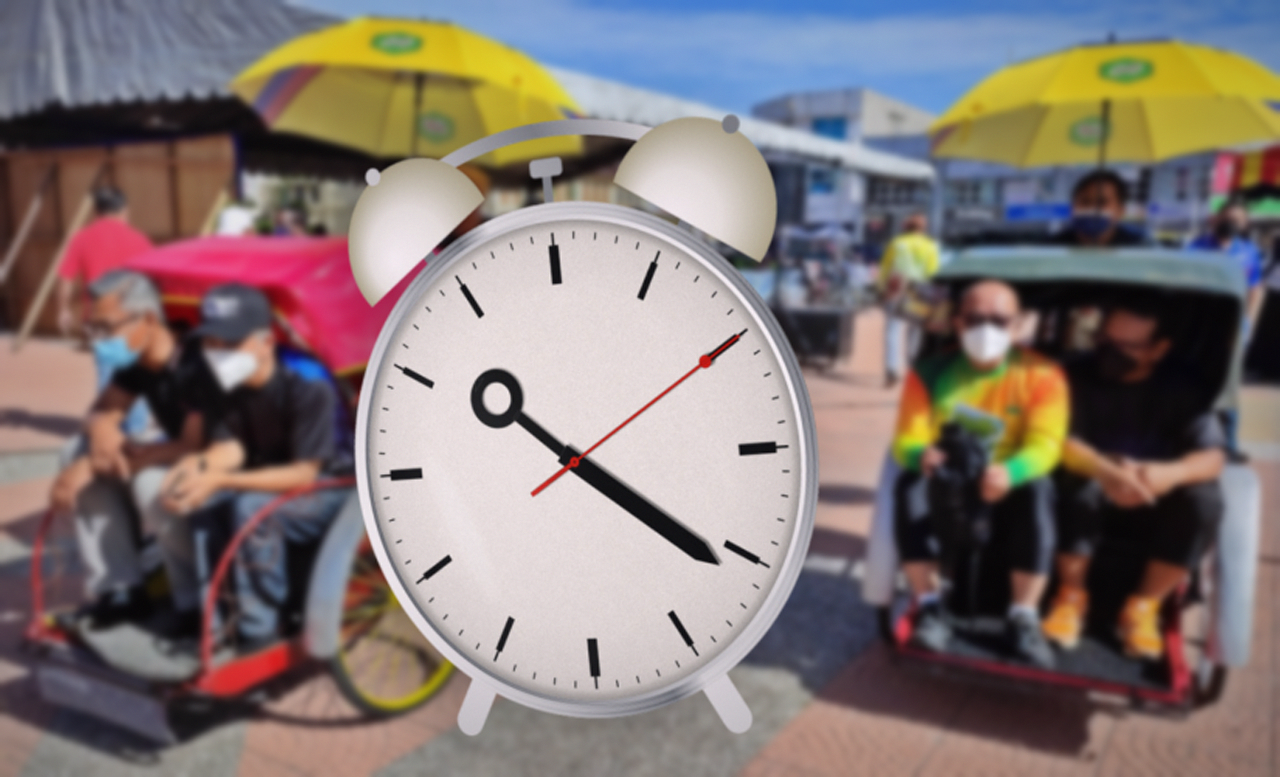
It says 10:21:10
